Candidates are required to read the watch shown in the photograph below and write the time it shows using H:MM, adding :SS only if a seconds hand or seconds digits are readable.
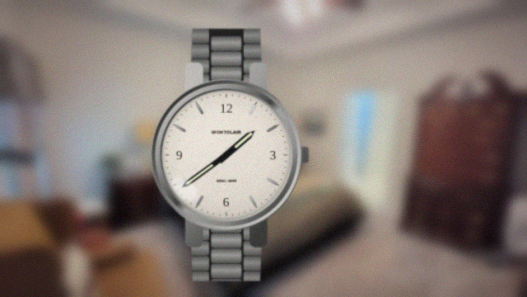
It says 1:39
